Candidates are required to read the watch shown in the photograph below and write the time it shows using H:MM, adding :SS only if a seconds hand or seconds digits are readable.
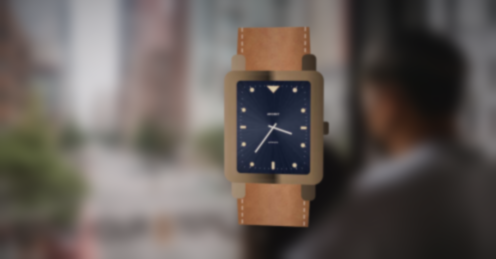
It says 3:36
